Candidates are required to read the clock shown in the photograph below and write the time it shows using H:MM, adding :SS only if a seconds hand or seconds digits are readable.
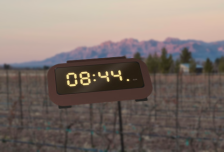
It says 8:44
